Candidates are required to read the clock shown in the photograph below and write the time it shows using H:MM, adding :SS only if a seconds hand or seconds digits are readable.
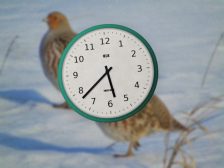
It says 5:38
